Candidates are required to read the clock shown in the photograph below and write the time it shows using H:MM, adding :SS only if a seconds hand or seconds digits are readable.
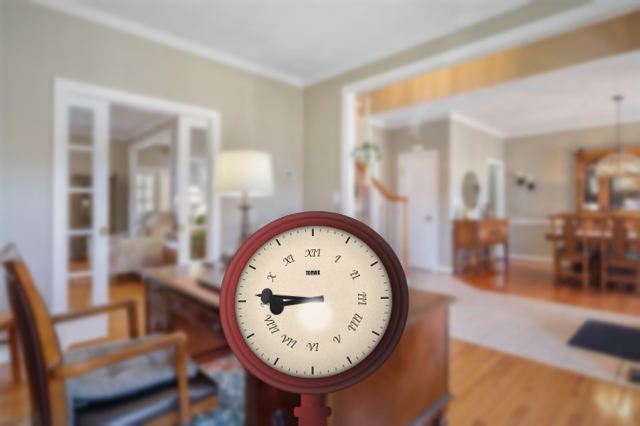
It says 8:46
